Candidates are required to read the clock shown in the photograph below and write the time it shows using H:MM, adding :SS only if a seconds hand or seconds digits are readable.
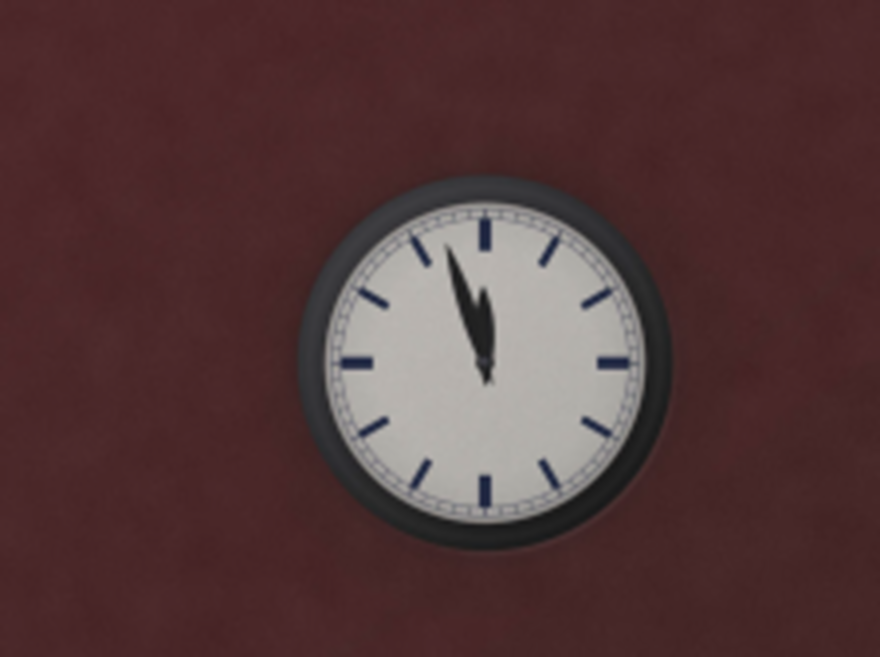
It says 11:57
